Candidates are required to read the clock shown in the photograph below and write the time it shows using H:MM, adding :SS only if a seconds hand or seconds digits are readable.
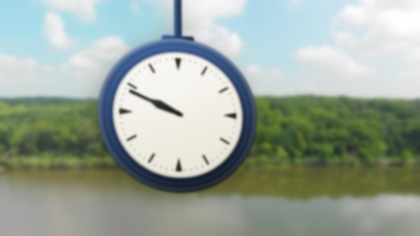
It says 9:49
